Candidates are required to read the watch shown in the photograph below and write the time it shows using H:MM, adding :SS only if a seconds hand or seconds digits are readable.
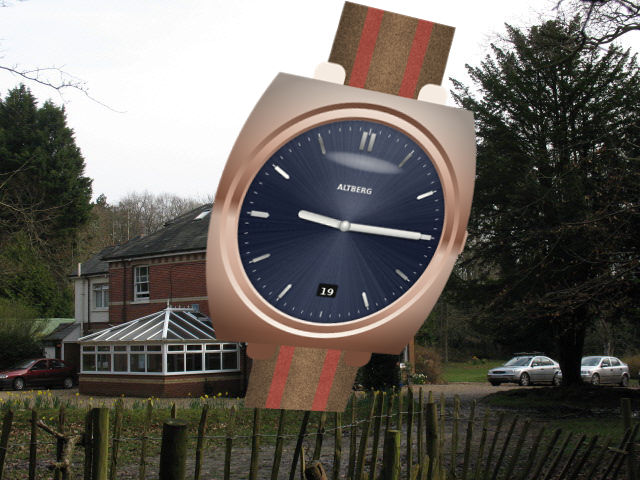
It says 9:15
